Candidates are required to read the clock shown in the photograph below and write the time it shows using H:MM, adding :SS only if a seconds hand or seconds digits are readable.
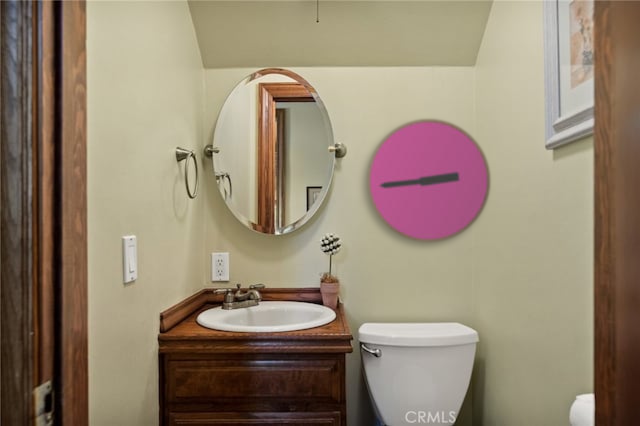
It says 2:44
